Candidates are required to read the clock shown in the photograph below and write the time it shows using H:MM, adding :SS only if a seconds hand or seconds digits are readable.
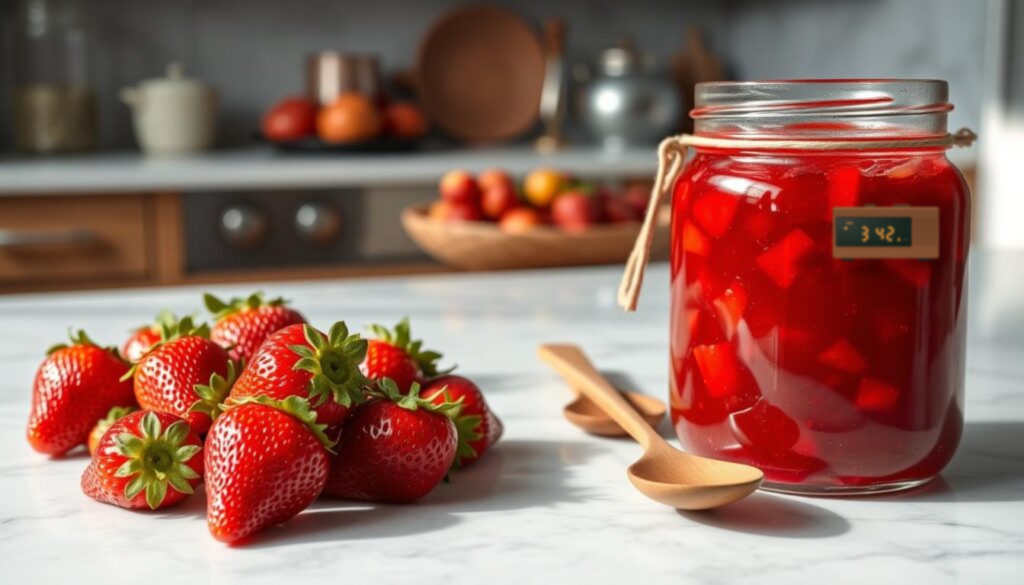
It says 3:42
